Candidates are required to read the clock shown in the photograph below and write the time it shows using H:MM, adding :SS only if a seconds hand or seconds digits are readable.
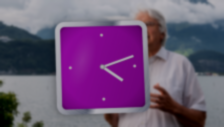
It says 4:12
